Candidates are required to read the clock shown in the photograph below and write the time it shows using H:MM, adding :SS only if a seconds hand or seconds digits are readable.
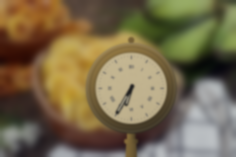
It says 6:35
